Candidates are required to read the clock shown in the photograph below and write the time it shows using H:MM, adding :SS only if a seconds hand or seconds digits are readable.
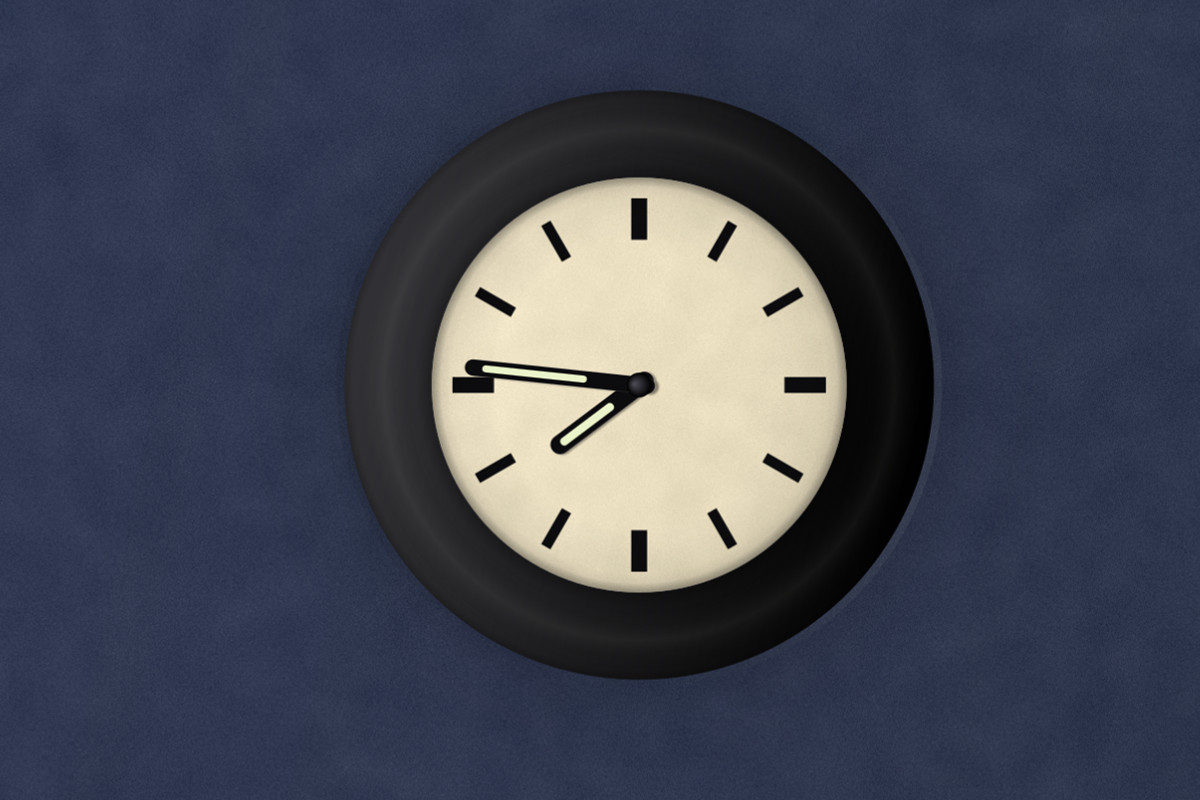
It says 7:46
